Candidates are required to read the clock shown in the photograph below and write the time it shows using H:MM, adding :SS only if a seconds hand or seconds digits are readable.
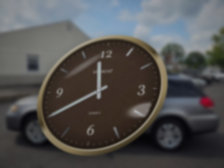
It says 11:40
